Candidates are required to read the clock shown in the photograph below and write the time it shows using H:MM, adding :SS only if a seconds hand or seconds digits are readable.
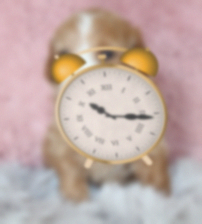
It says 10:16
